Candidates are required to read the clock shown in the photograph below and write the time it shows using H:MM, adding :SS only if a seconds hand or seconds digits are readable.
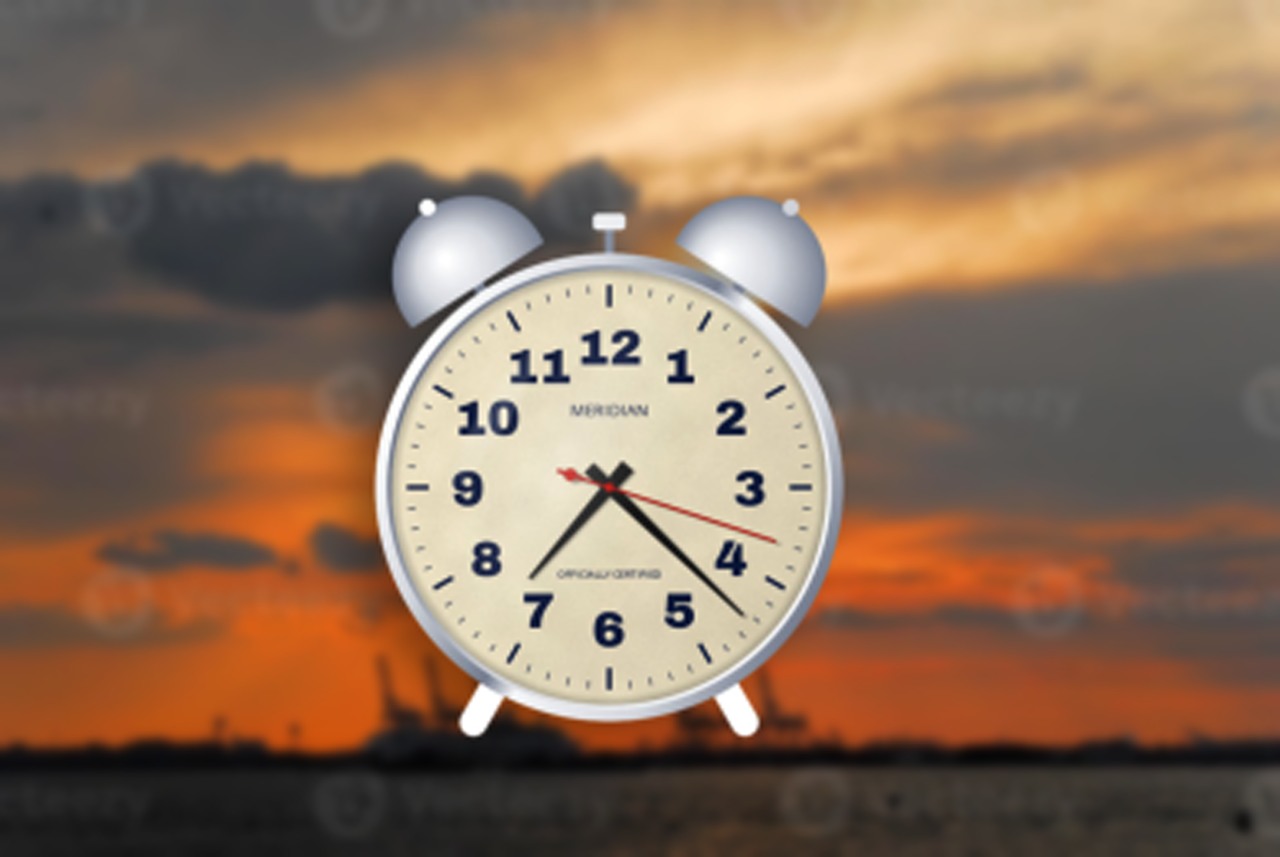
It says 7:22:18
